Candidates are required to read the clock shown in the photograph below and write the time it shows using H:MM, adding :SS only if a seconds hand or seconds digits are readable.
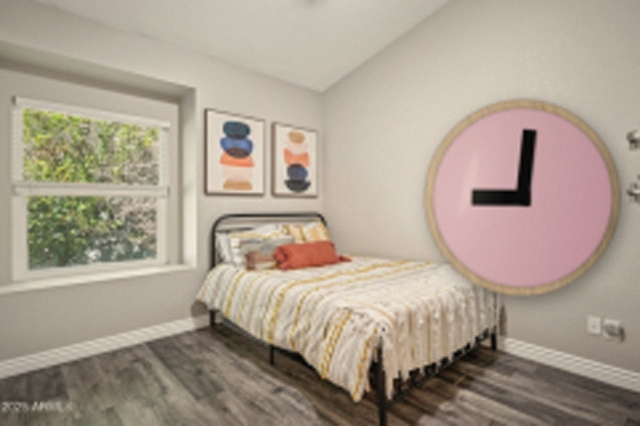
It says 9:01
